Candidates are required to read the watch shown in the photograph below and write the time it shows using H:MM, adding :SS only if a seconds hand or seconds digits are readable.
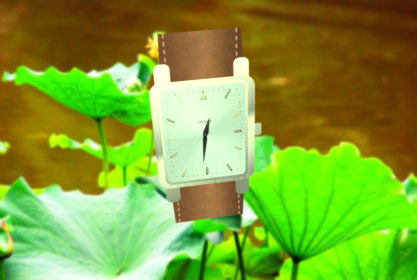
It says 12:31
